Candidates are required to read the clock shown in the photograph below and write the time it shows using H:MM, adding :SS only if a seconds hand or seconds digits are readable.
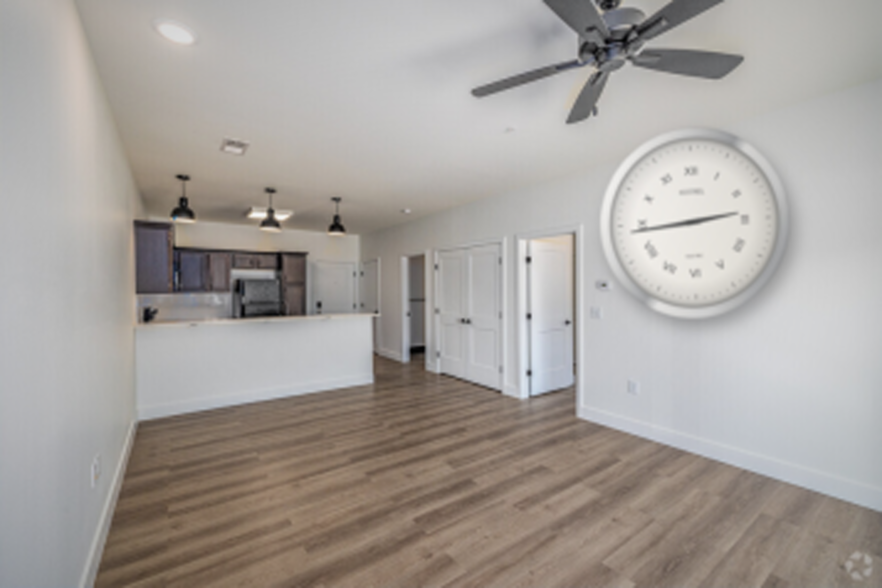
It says 2:44
